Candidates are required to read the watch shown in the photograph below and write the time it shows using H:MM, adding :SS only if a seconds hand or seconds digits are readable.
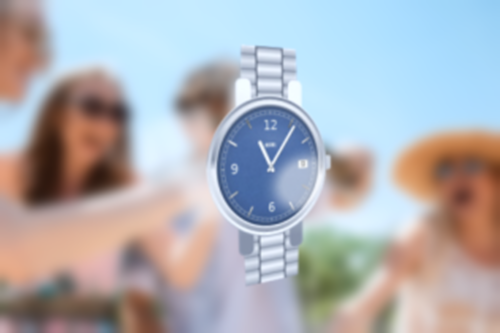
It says 11:06
